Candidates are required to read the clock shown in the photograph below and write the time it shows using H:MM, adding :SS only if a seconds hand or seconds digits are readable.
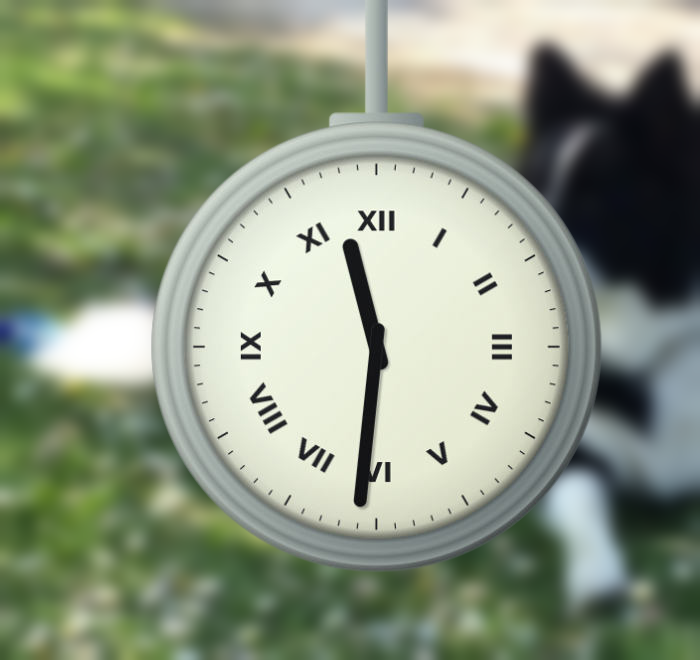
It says 11:31
